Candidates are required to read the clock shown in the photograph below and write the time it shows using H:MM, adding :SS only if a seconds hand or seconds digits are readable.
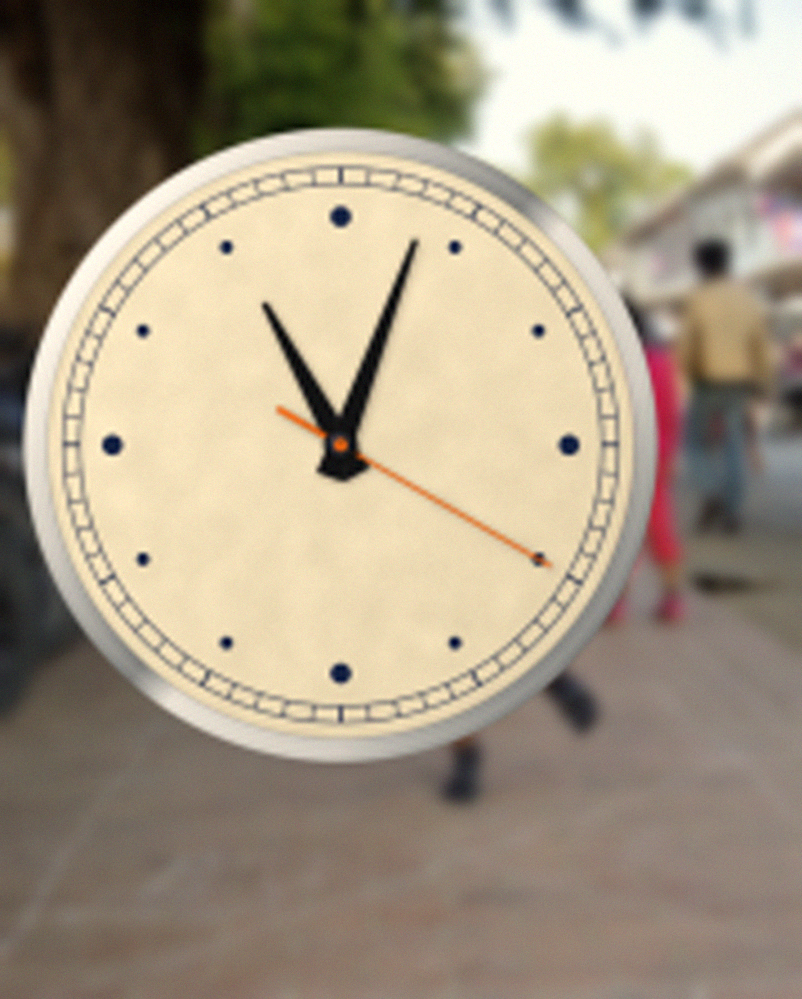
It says 11:03:20
